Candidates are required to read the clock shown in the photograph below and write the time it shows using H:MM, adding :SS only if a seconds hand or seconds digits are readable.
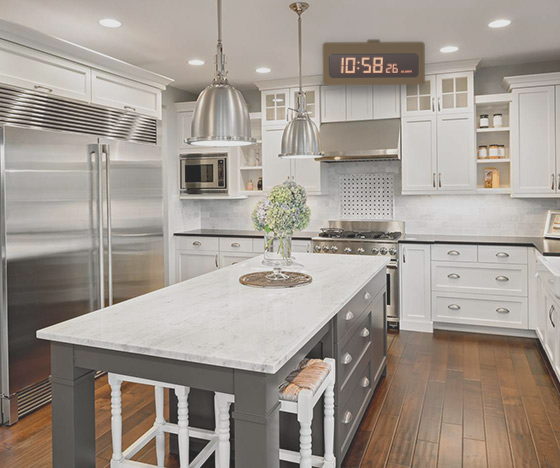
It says 10:58:26
